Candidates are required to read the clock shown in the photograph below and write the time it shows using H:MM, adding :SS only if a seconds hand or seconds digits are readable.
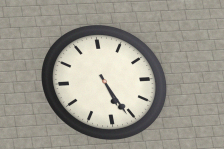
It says 5:26
